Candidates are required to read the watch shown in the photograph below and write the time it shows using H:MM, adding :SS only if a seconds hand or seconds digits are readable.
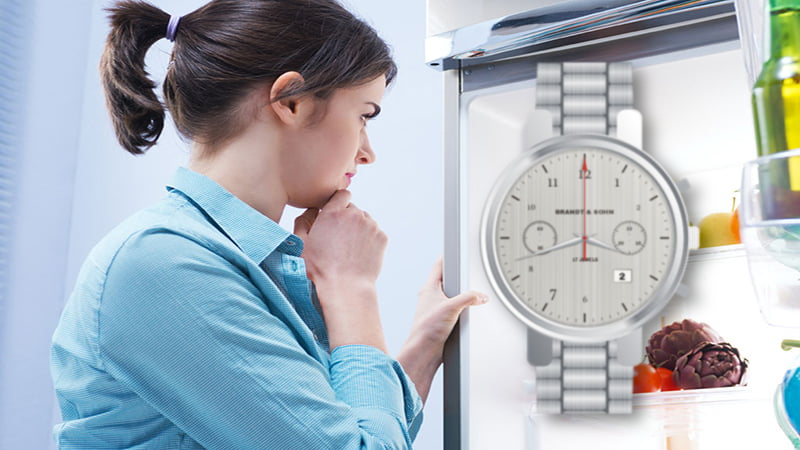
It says 3:42
